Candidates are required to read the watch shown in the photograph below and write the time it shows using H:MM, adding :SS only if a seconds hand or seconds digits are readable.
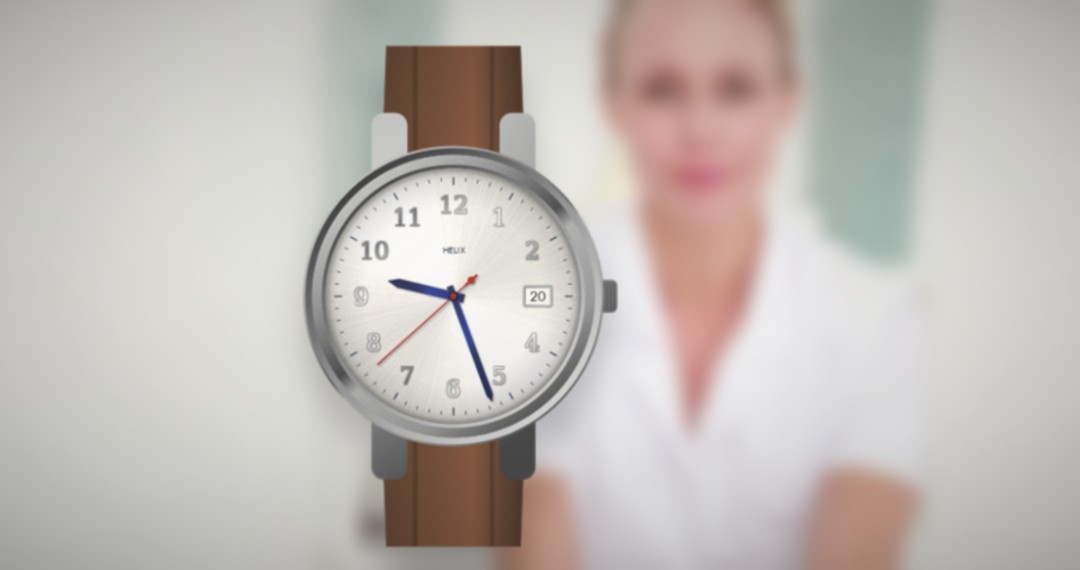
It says 9:26:38
